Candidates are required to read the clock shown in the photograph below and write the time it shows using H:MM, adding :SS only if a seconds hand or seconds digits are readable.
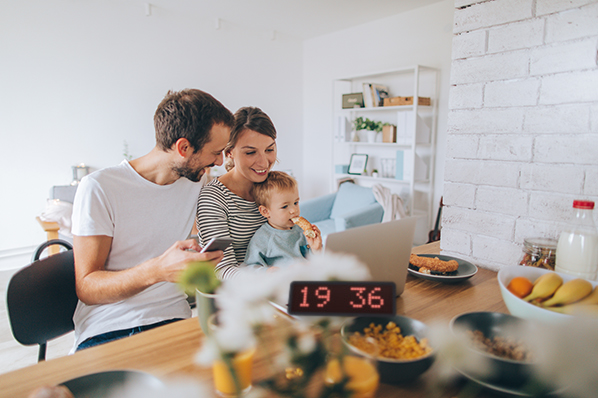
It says 19:36
